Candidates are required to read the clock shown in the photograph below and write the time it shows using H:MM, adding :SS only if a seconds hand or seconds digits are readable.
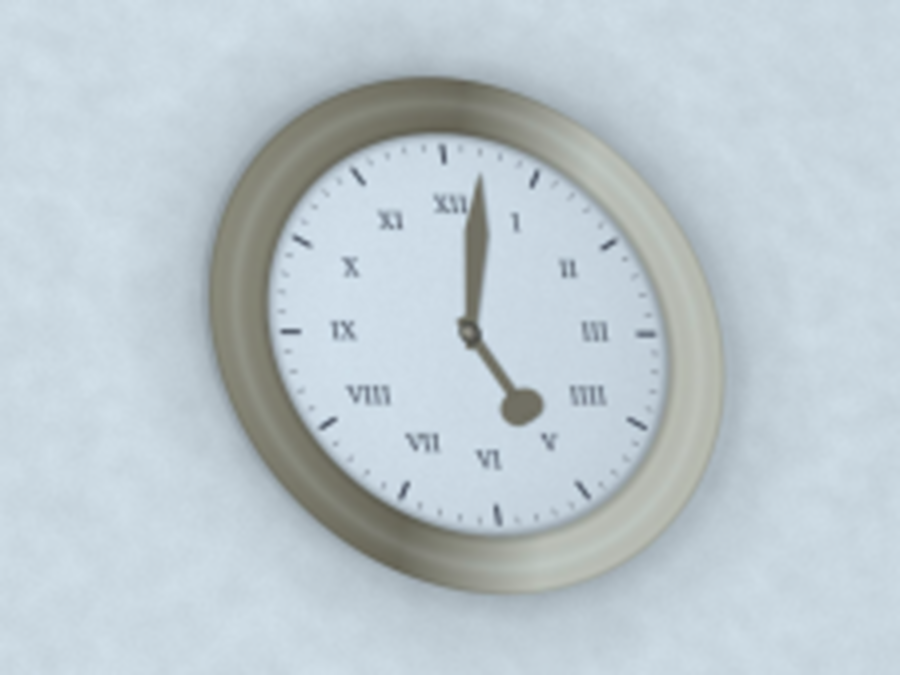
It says 5:02
